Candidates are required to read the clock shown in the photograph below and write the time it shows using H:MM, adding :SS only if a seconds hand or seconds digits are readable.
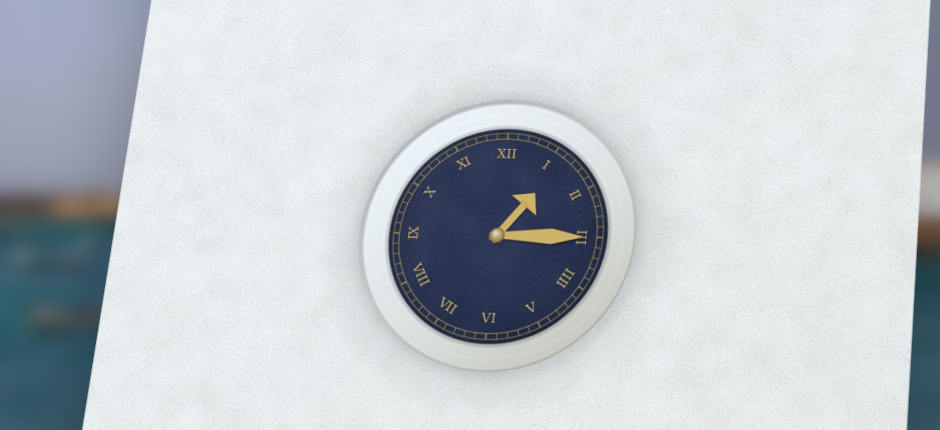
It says 1:15
